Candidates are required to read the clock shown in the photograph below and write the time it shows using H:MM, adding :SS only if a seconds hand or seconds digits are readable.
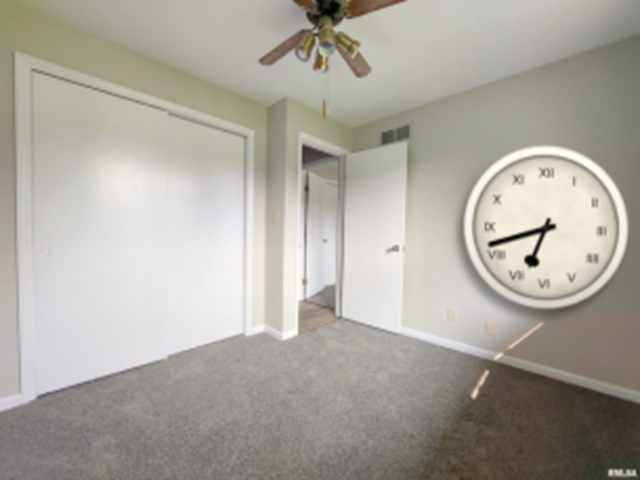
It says 6:42
